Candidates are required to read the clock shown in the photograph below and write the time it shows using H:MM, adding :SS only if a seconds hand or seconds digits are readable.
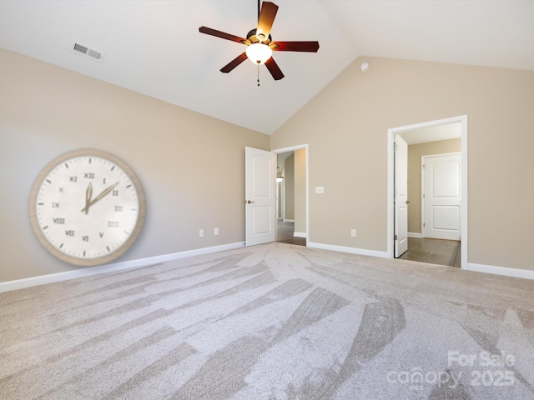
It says 12:08
